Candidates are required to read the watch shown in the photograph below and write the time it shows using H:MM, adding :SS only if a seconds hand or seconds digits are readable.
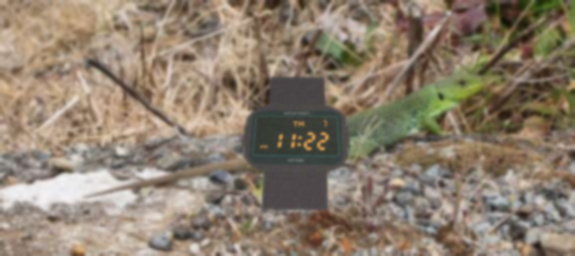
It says 11:22
